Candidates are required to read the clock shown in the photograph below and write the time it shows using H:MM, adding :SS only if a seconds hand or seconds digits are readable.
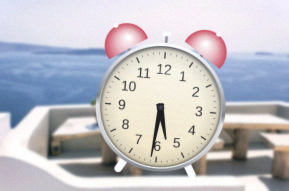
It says 5:31
